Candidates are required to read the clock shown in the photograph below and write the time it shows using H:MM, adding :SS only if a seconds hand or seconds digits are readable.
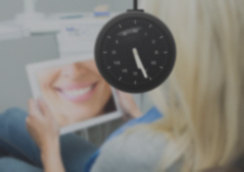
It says 5:26
